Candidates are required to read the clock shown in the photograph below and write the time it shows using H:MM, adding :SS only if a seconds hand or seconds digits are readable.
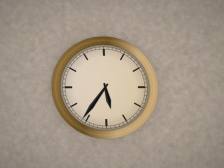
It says 5:36
